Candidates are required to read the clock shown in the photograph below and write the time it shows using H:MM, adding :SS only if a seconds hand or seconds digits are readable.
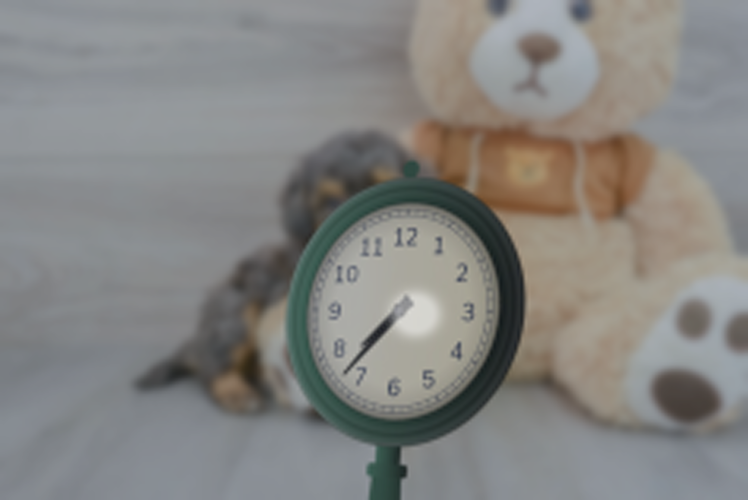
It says 7:37
